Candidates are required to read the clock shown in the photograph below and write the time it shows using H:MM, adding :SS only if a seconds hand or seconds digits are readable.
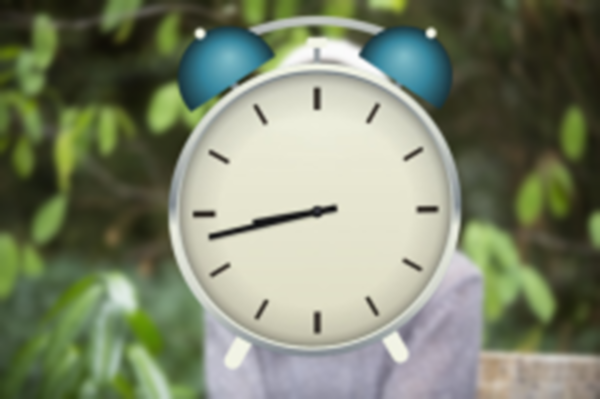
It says 8:43
